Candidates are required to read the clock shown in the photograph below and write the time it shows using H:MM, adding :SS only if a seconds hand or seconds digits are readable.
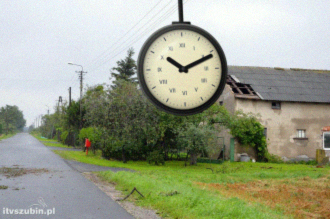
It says 10:11
